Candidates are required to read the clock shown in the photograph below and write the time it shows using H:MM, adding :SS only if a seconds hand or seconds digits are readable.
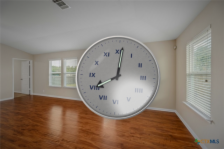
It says 8:01
